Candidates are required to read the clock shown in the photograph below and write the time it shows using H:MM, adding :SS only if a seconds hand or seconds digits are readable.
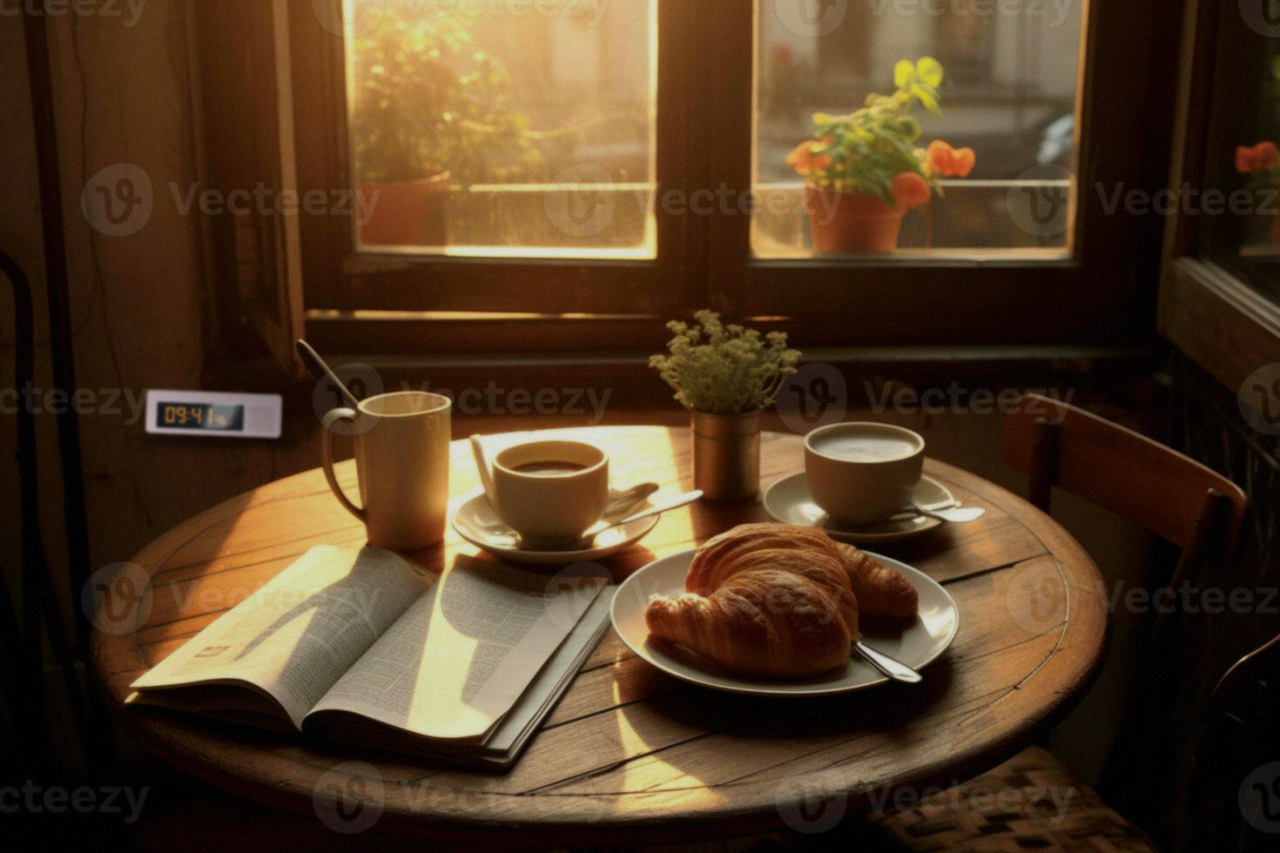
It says 9:41
